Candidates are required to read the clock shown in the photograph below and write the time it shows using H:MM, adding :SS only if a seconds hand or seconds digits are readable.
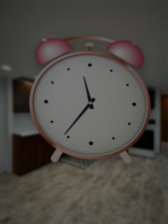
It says 11:36
